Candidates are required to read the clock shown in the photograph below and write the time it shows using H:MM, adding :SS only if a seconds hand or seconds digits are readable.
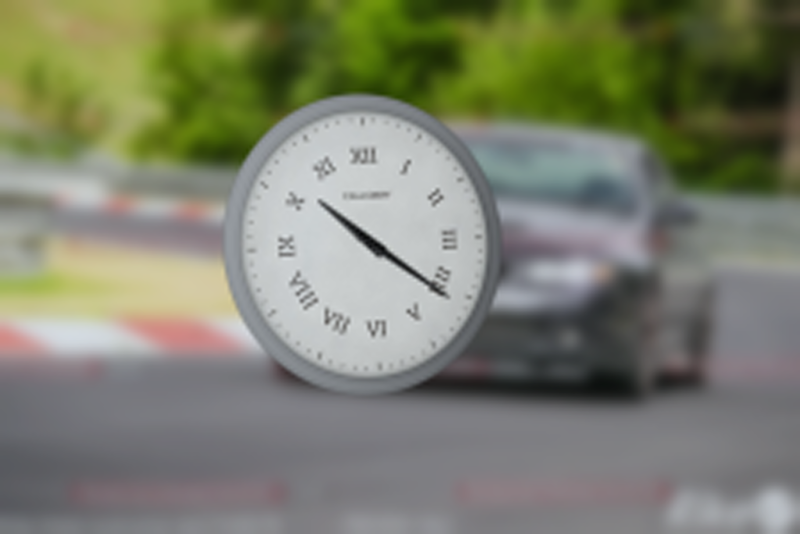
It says 10:21
